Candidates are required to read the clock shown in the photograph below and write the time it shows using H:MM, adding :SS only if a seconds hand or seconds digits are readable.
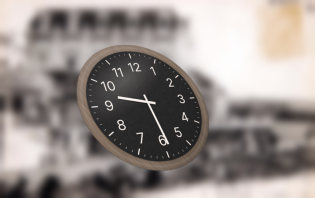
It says 9:29
